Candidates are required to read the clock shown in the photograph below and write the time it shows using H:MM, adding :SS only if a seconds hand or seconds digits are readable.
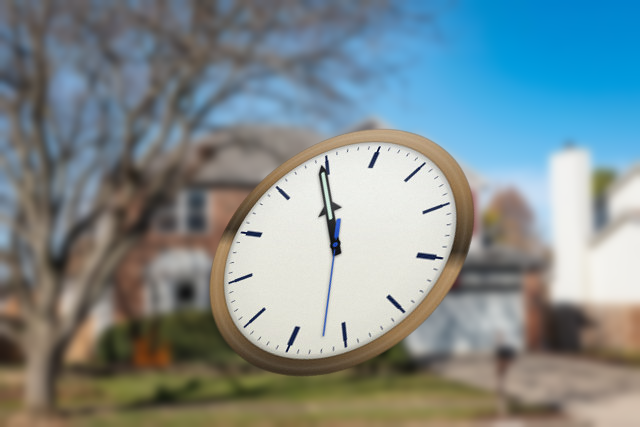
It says 10:54:27
